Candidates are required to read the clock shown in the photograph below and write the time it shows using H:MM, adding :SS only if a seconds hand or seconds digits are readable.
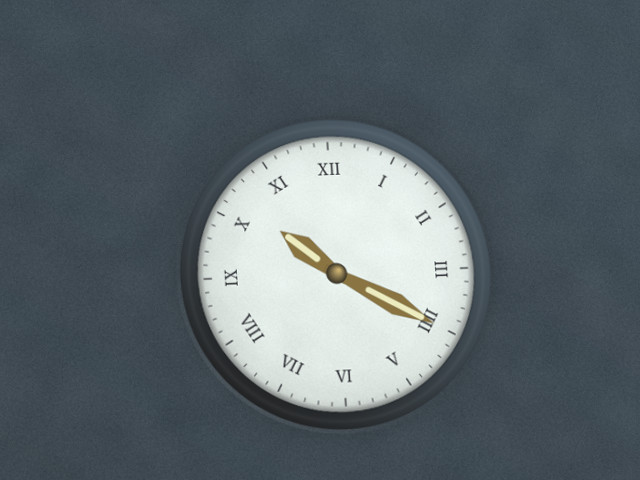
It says 10:20
